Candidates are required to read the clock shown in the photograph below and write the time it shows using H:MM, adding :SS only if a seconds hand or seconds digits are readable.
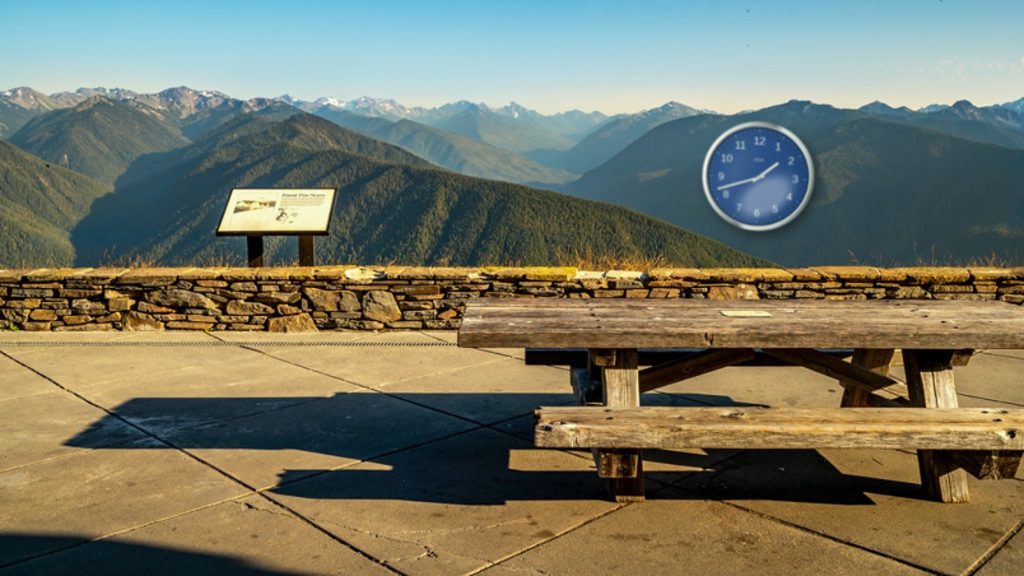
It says 1:42
